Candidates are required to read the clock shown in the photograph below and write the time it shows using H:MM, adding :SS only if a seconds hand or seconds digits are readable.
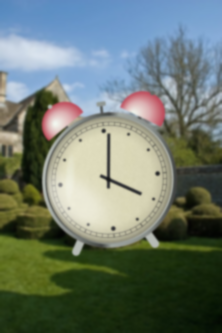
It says 4:01
